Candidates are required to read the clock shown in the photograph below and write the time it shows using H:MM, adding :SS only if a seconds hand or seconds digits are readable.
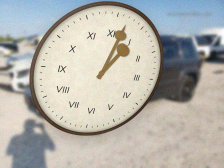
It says 1:02
